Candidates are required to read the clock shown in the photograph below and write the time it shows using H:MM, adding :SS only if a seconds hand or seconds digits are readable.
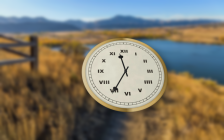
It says 11:35
